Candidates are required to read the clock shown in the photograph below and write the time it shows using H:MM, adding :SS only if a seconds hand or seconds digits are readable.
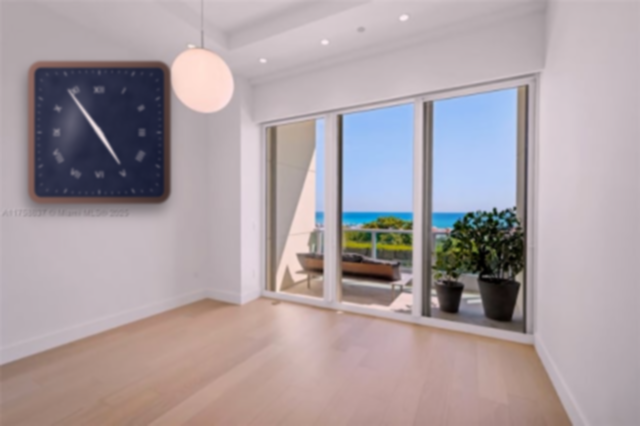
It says 4:54
